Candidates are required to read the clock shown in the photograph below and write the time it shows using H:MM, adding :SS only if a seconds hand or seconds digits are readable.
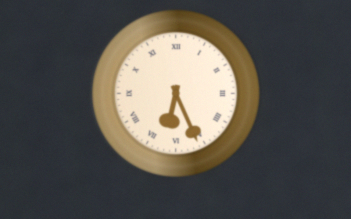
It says 6:26
